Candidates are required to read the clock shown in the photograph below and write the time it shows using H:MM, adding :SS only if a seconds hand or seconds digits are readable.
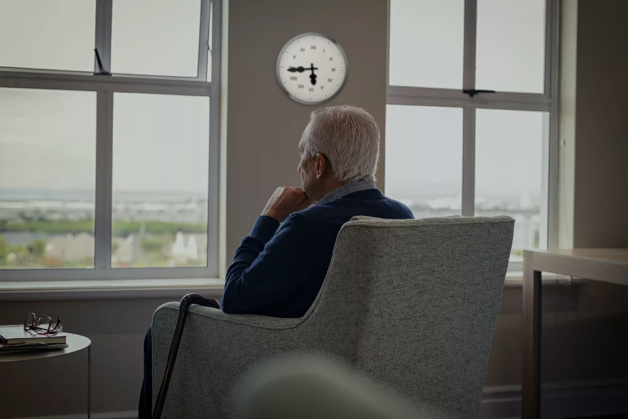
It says 5:44
